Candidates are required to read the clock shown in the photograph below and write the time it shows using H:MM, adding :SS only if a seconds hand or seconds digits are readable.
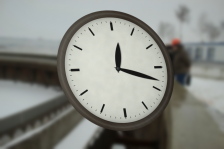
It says 12:18
